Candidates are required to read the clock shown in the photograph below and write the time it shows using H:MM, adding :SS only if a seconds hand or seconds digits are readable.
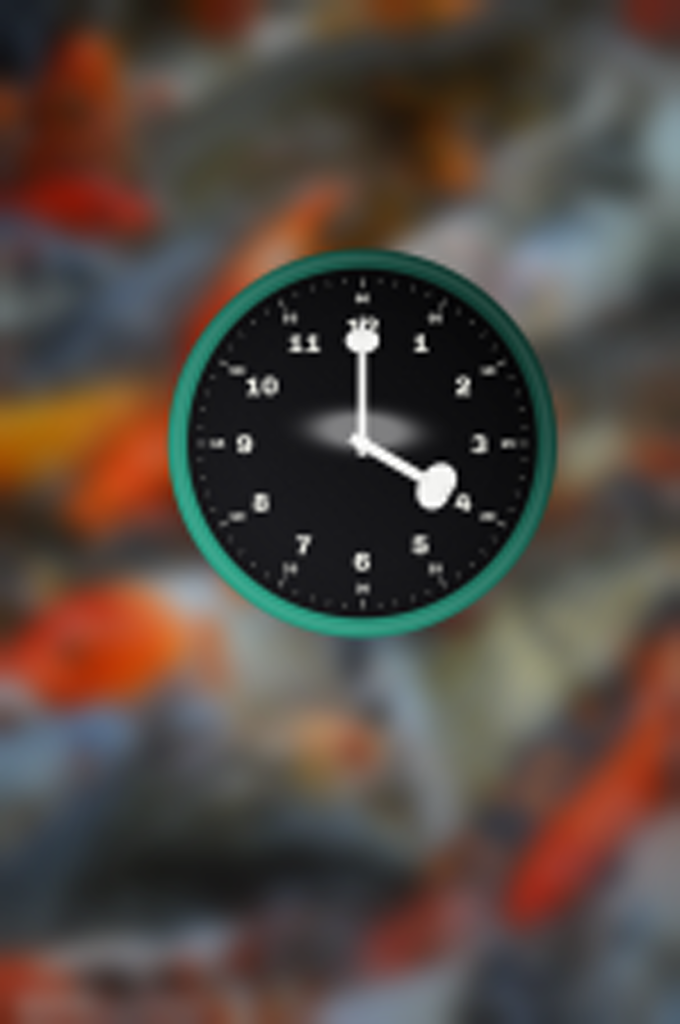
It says 4:00
